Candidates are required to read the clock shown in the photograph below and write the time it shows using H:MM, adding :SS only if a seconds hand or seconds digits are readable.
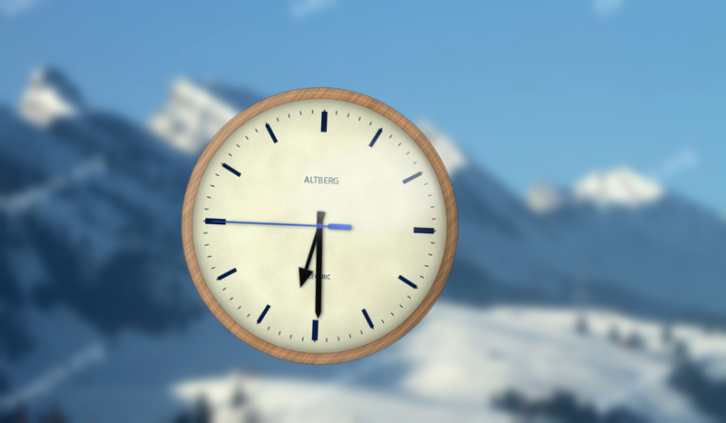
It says 6:29:45
